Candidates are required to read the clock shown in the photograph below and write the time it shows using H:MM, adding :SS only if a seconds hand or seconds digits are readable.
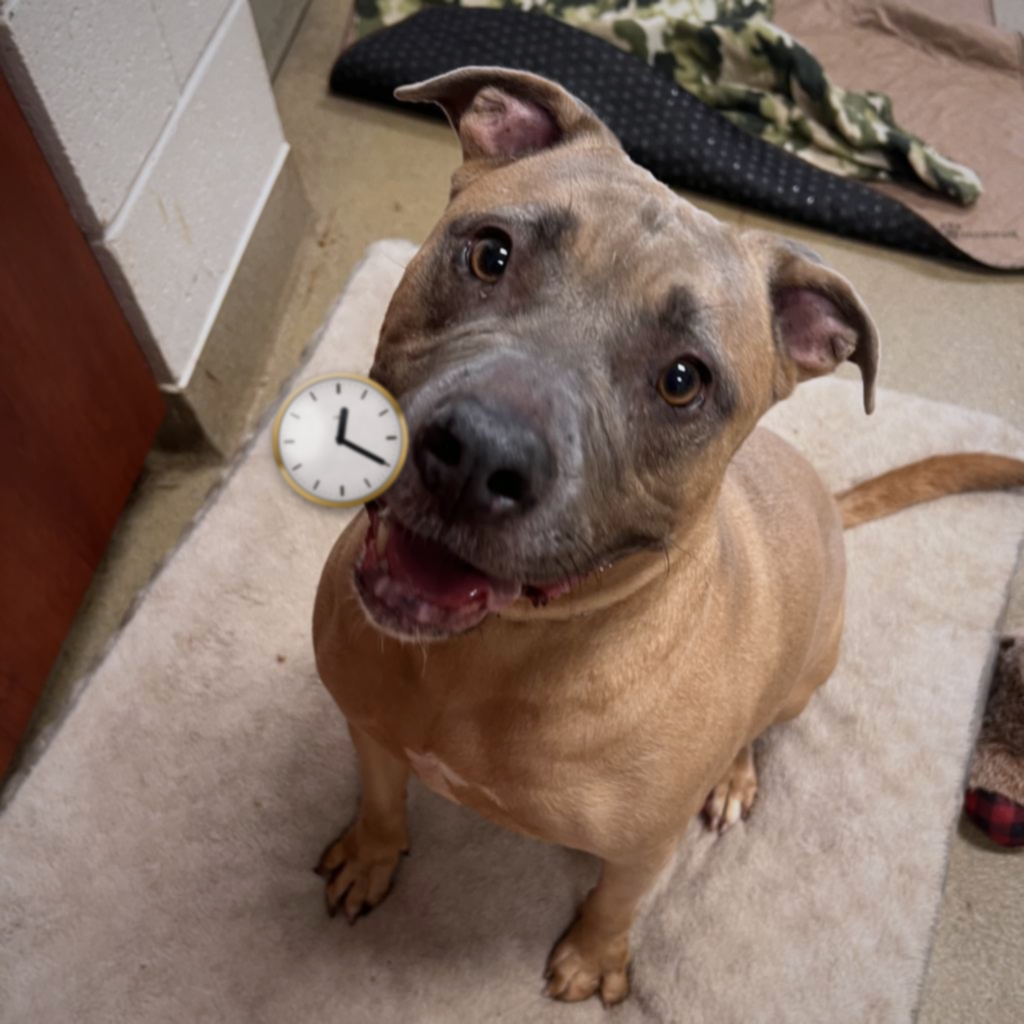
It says 12:20
